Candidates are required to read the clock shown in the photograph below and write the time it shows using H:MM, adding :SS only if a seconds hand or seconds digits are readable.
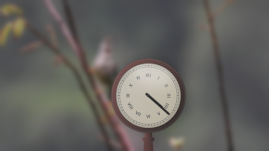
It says 4:22
